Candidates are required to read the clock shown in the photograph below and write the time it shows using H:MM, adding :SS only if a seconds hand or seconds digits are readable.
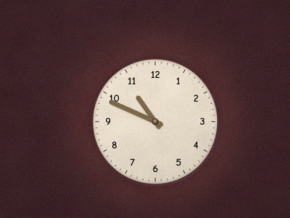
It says 10:49
